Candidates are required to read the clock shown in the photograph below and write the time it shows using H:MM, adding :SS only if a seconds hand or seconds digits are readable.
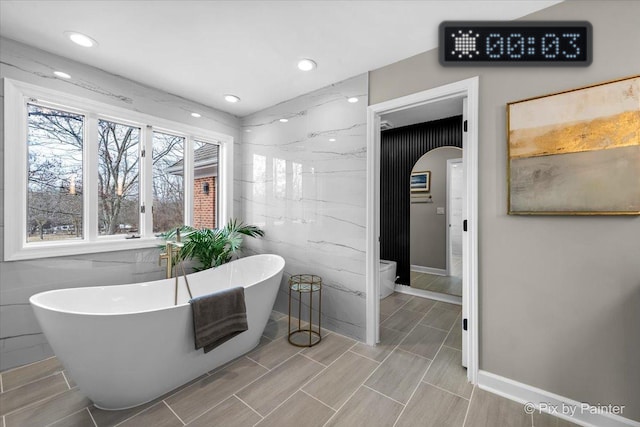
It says 0:03
